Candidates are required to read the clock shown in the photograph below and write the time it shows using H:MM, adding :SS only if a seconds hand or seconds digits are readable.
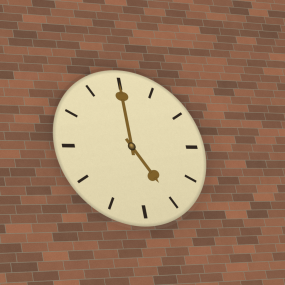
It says 5:00
